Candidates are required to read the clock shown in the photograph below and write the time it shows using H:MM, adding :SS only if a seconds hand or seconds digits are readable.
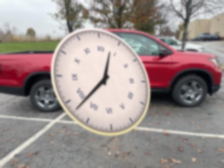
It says 12:38
